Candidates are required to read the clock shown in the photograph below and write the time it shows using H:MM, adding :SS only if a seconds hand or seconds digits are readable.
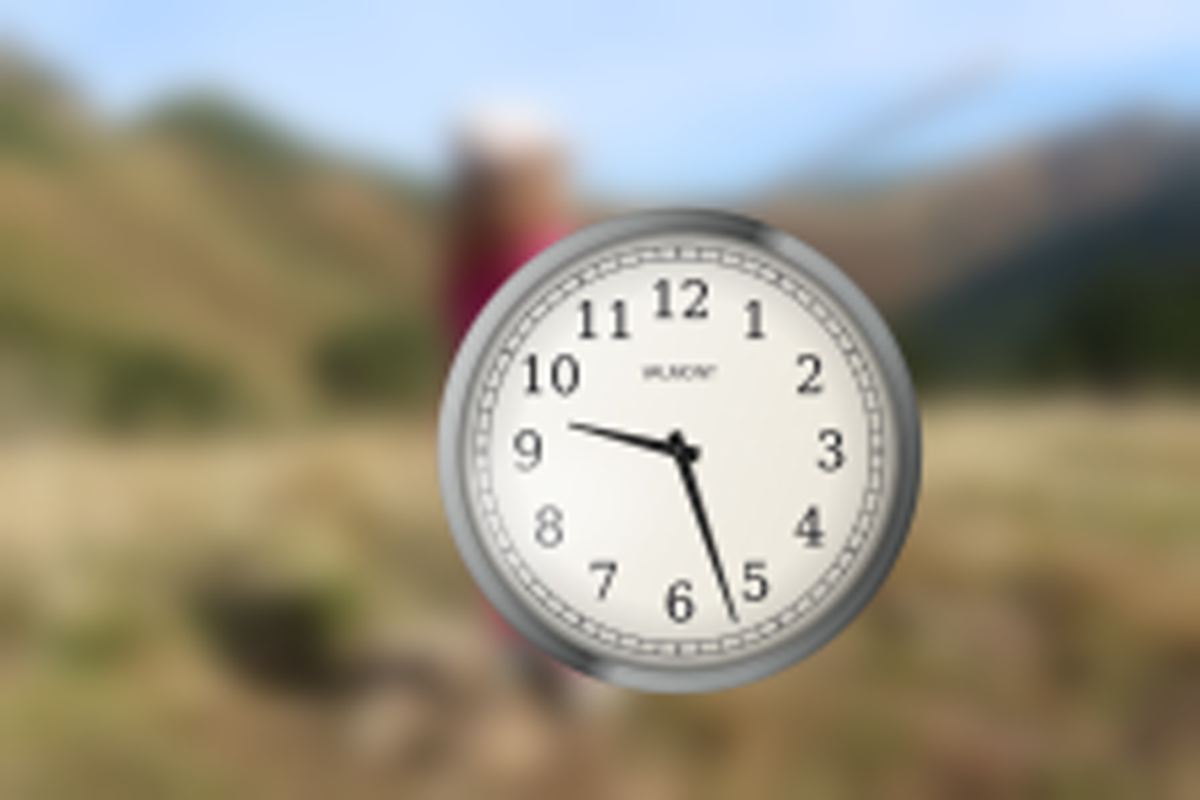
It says 9:27
